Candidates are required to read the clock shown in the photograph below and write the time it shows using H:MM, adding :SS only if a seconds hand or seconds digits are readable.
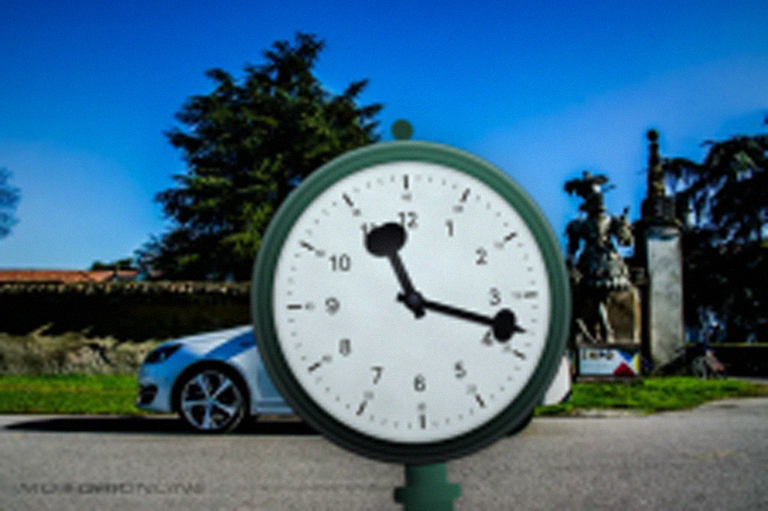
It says 11:18
